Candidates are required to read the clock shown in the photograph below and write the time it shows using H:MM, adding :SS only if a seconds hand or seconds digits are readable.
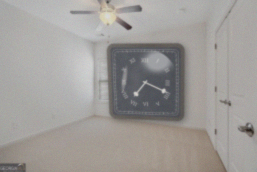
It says 7:19
